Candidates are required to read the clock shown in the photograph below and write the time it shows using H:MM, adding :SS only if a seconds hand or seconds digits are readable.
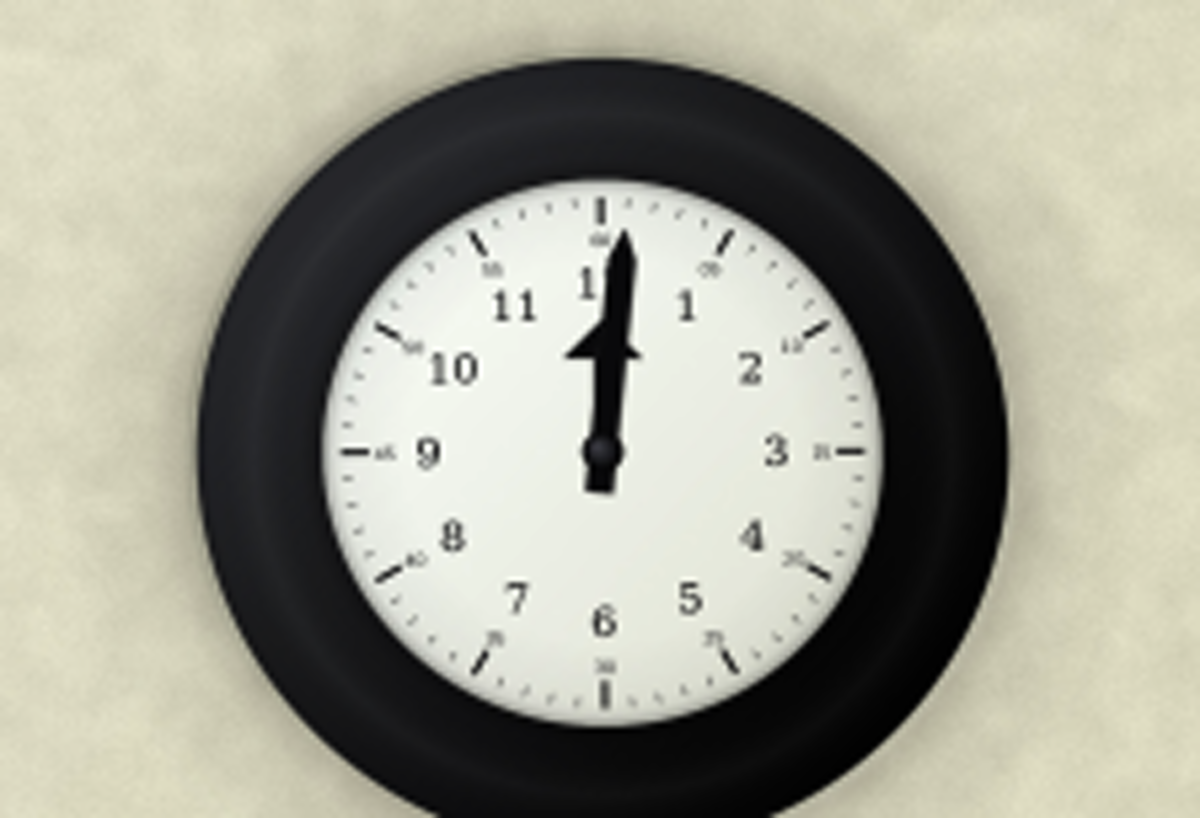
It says 12:01
